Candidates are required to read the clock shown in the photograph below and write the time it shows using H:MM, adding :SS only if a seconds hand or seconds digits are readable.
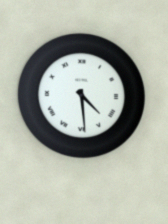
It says 4:29
